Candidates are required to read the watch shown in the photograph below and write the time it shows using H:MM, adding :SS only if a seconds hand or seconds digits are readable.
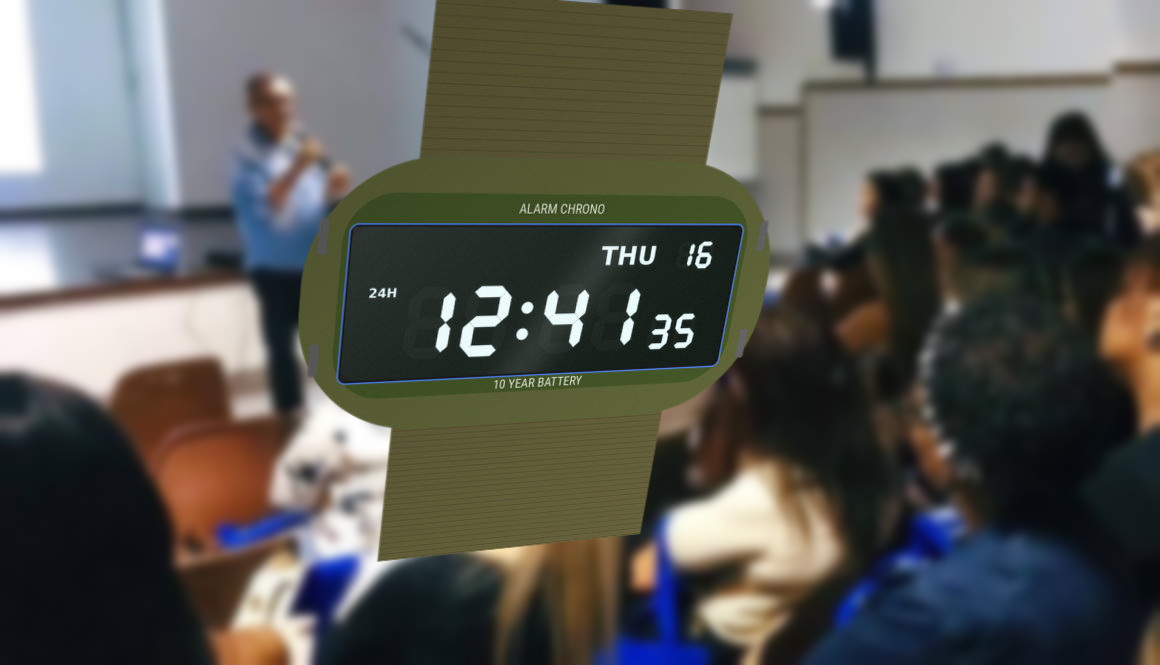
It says 12:41:35
